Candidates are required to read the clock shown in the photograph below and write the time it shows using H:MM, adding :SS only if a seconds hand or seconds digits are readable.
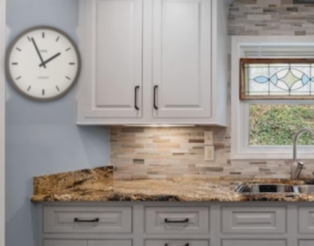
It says 1:56
